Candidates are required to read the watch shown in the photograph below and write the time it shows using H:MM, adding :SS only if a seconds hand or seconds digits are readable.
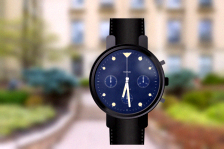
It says 6:29
